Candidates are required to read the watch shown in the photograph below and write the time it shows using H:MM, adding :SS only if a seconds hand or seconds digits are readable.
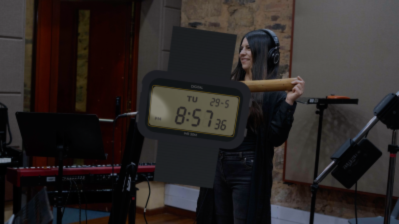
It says 8:57:36
